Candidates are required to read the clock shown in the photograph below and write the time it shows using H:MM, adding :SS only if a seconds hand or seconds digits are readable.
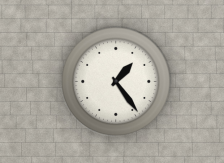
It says 1:24
